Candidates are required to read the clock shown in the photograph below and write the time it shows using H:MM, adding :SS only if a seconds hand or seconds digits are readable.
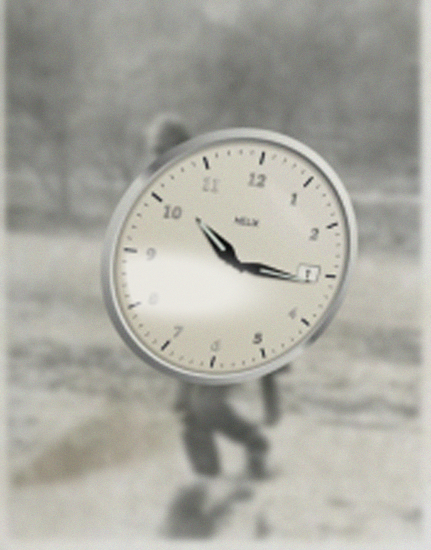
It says 10:16
